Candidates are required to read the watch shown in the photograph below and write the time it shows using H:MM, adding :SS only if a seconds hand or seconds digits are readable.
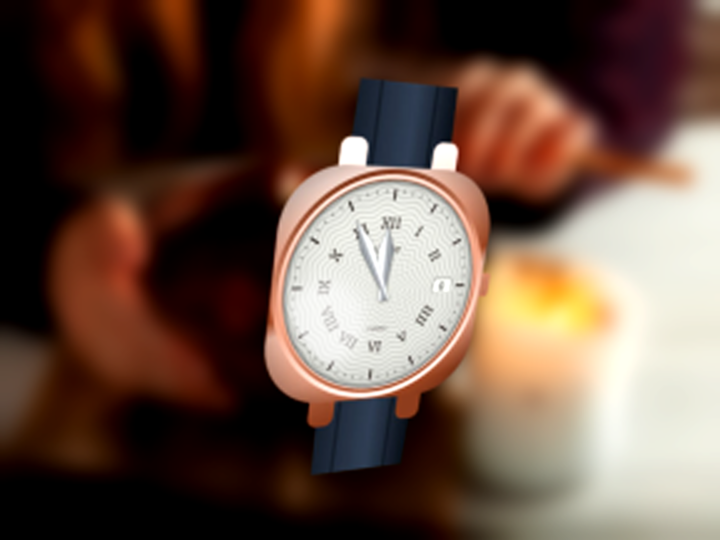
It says 11:55
